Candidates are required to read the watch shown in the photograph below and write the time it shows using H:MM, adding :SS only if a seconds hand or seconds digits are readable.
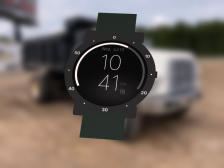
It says 10:41
